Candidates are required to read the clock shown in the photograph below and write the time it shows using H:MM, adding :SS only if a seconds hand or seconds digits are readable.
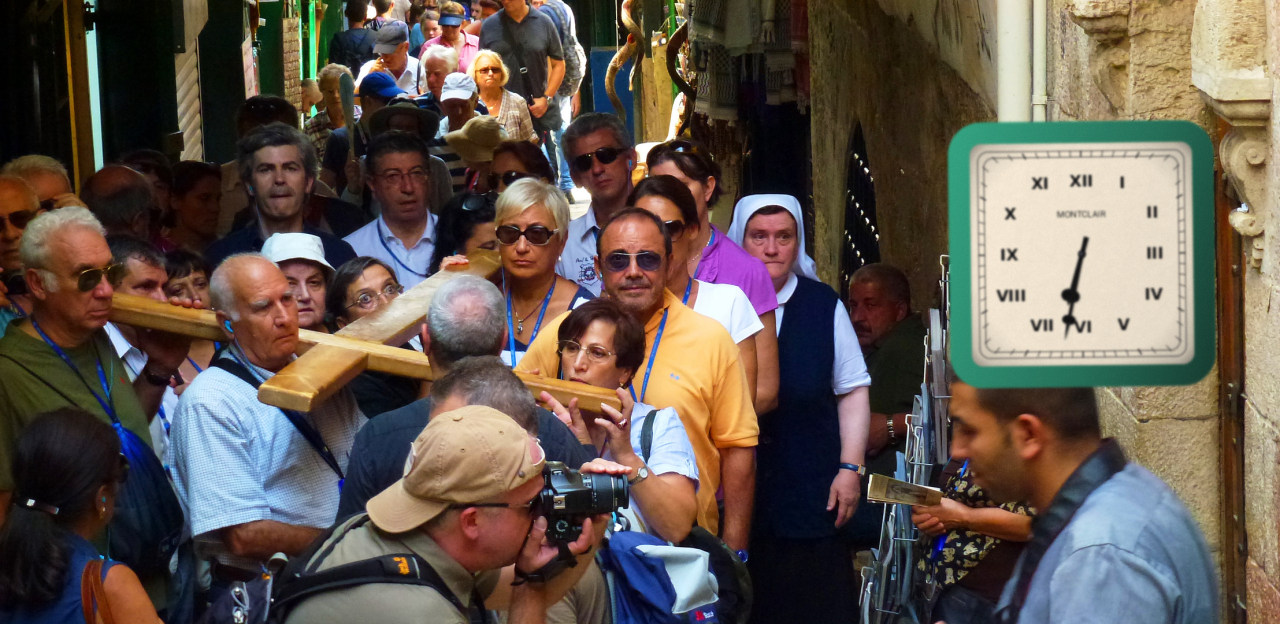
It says 6:32
